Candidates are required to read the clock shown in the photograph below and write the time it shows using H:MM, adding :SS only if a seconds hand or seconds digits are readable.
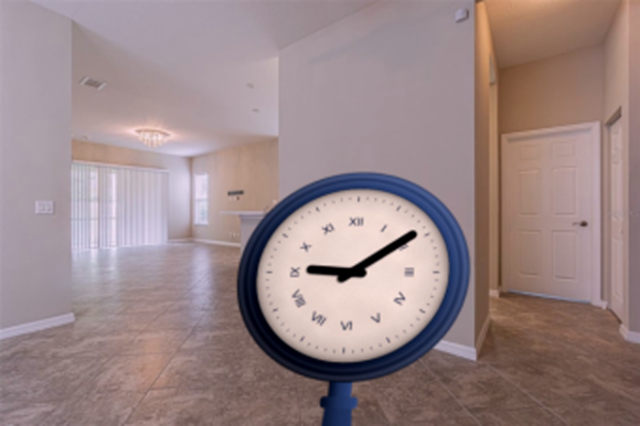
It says 9:09
